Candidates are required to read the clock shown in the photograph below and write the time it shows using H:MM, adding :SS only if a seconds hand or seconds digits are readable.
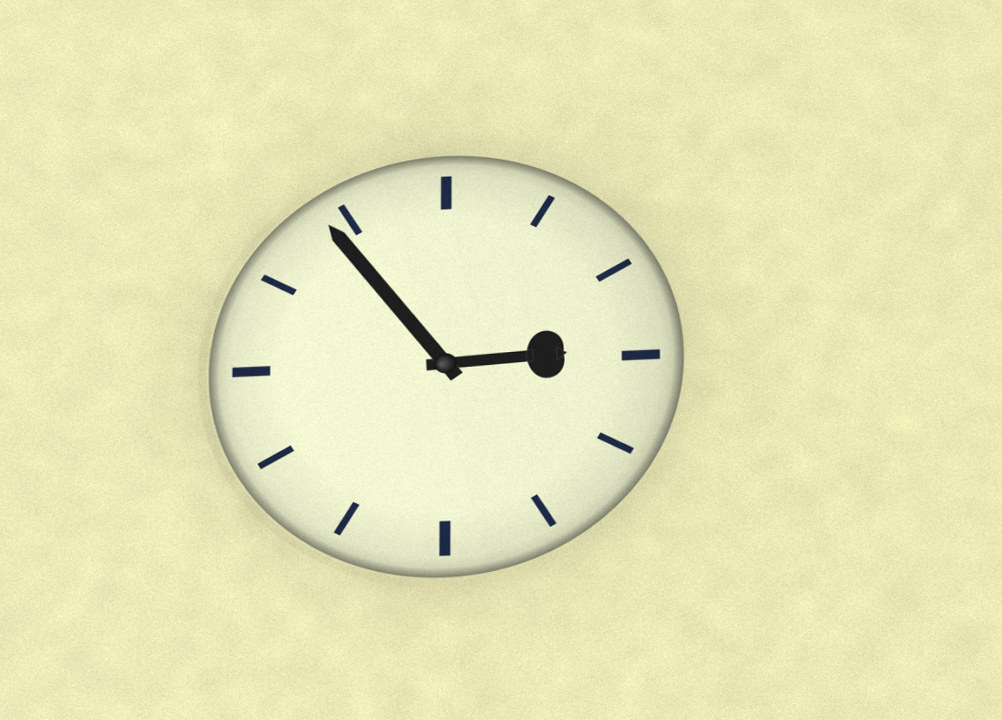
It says 2:54
